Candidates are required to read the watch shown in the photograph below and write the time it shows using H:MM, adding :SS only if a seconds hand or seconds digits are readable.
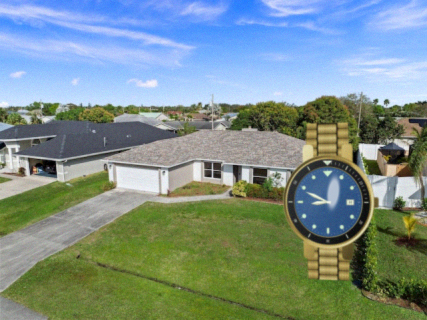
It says 8:49
